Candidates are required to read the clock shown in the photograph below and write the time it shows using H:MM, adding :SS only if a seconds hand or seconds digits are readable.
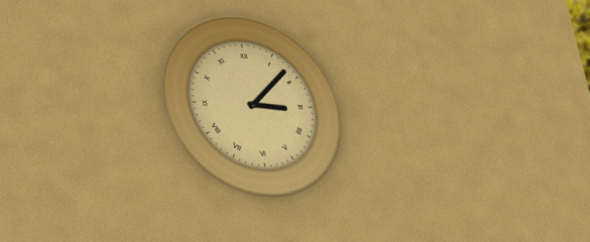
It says 3:08
